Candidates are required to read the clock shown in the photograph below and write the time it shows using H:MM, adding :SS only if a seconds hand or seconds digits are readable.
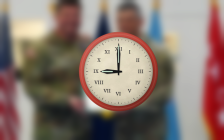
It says 9:00
